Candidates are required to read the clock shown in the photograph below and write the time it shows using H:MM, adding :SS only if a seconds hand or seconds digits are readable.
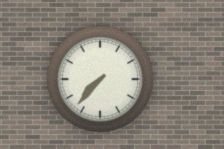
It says 7:37
